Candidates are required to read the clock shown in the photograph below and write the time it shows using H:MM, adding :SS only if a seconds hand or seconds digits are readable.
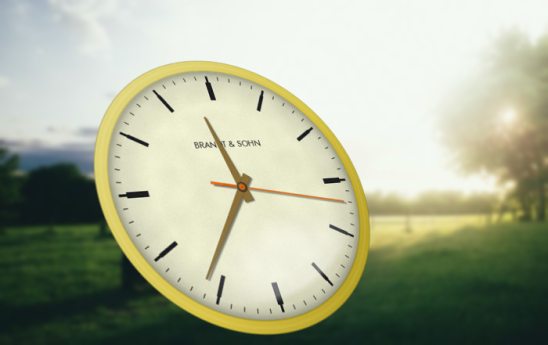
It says 11:36:17
